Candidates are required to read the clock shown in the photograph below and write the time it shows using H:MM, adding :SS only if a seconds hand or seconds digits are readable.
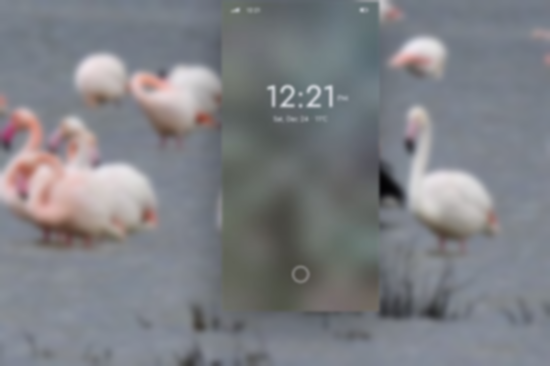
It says 12:21
